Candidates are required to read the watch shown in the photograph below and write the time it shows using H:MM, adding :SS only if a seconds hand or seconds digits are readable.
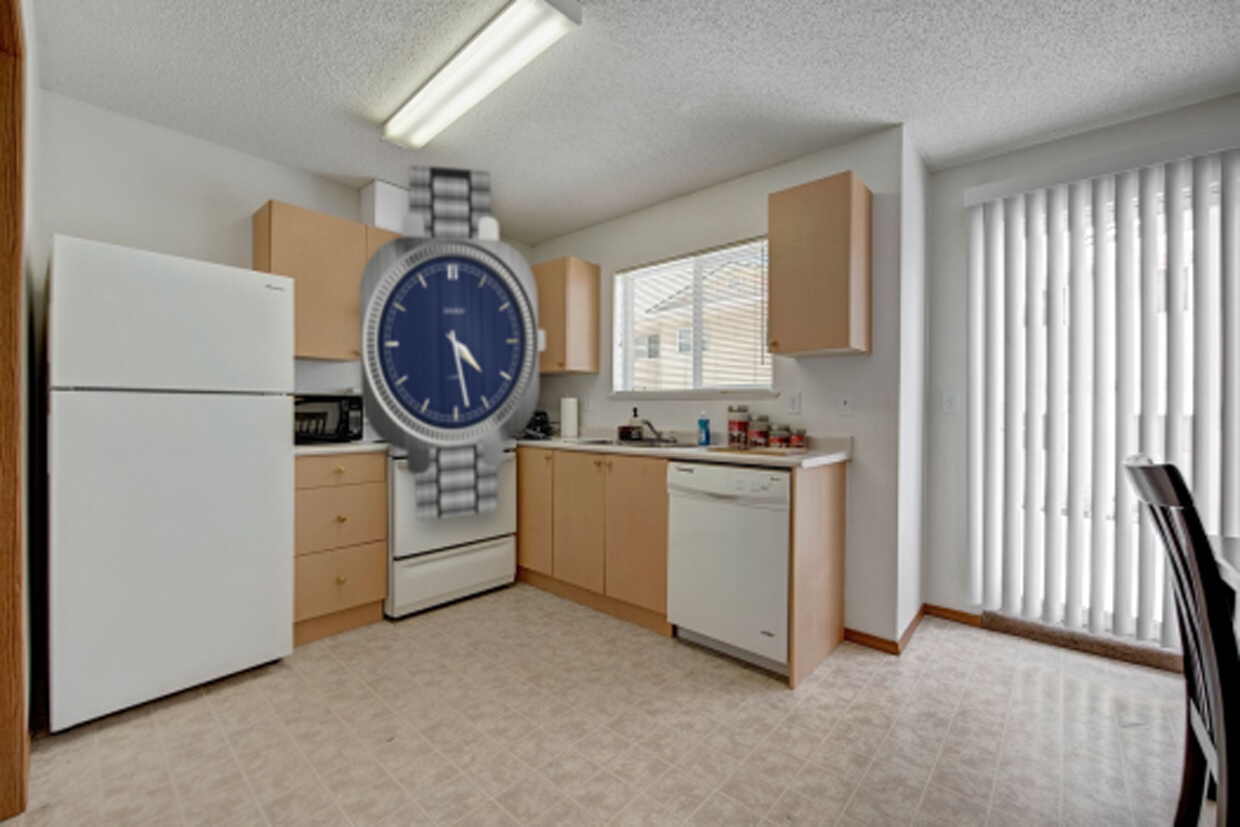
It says 4:28
